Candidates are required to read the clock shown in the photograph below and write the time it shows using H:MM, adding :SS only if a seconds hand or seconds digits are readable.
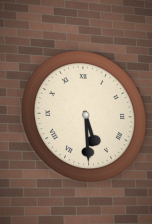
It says 5:30
